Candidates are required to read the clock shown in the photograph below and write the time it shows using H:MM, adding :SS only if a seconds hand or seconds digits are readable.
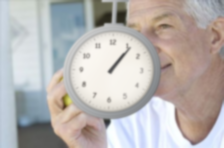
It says 1:06
